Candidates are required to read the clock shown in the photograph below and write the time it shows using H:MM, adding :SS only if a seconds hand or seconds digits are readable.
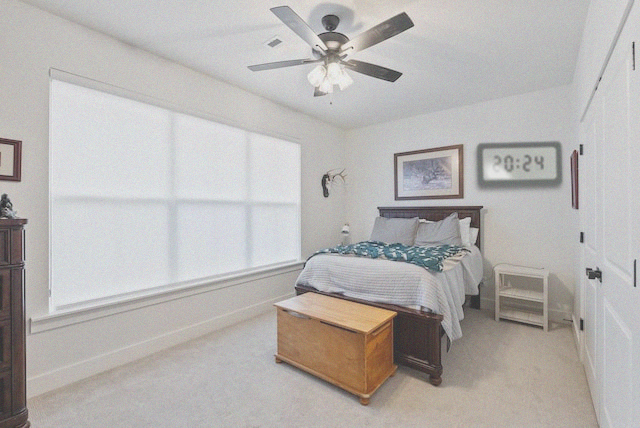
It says 20:24
